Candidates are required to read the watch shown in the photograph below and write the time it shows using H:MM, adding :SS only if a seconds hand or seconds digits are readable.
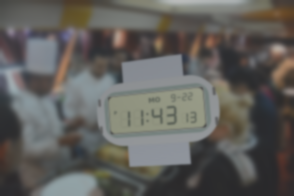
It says 11:43
